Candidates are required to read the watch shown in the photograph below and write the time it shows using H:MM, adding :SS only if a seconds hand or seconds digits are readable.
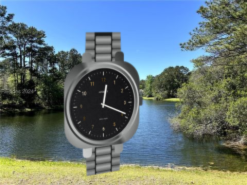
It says 12:19
